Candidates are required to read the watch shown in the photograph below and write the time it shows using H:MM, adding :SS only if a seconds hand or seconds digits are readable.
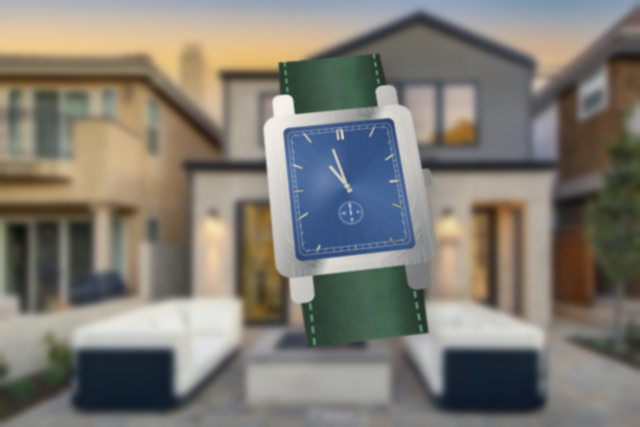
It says 10:58
